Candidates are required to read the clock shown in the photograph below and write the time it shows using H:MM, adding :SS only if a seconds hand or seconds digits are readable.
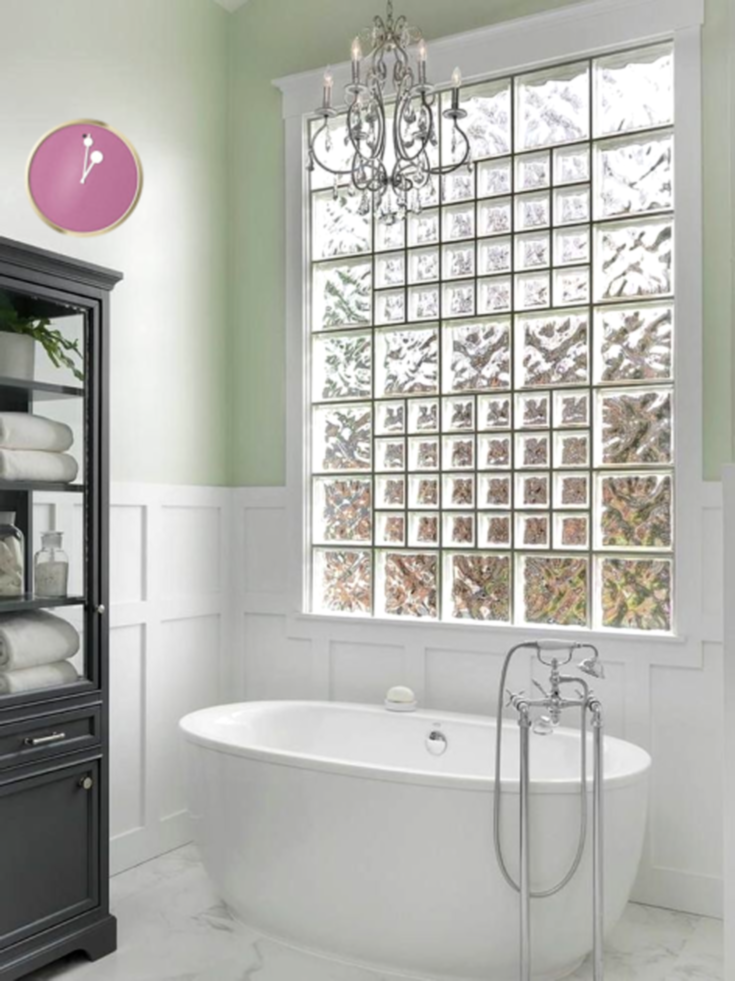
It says 1:01
